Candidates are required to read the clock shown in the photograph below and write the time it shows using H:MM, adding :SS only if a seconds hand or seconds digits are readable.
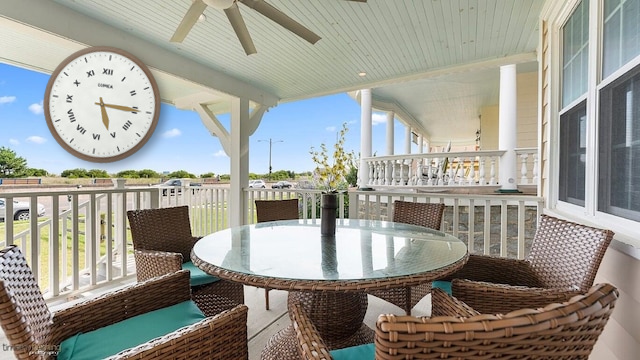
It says 5:15
